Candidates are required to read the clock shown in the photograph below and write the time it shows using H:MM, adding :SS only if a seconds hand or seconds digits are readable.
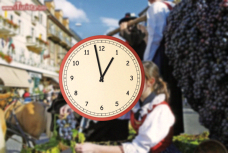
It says 12:58
